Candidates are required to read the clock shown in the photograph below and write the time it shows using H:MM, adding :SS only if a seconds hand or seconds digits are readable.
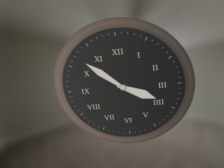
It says 3:52
